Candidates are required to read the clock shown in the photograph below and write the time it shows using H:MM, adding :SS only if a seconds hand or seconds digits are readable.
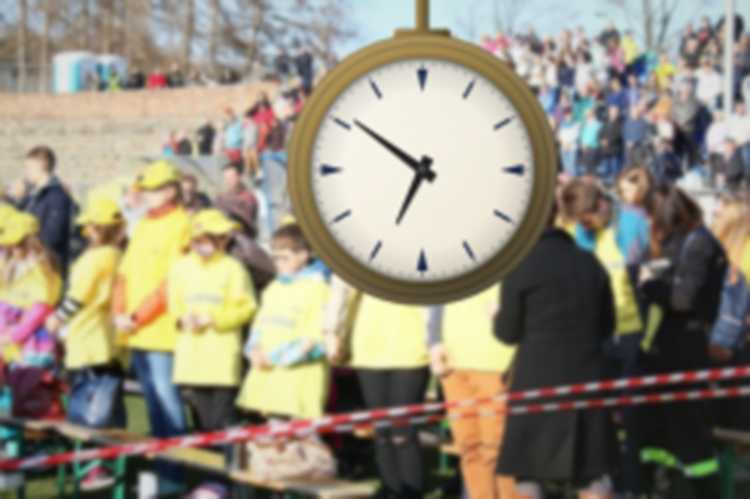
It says 6:51
